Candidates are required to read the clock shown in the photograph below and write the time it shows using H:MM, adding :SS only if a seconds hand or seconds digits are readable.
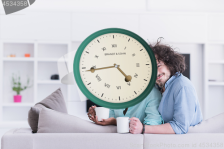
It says 4:44
